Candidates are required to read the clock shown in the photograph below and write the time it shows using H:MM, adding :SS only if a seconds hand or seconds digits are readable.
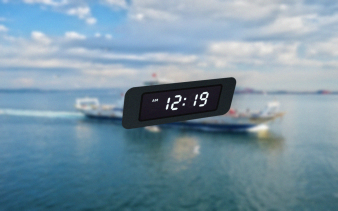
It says 12:19
